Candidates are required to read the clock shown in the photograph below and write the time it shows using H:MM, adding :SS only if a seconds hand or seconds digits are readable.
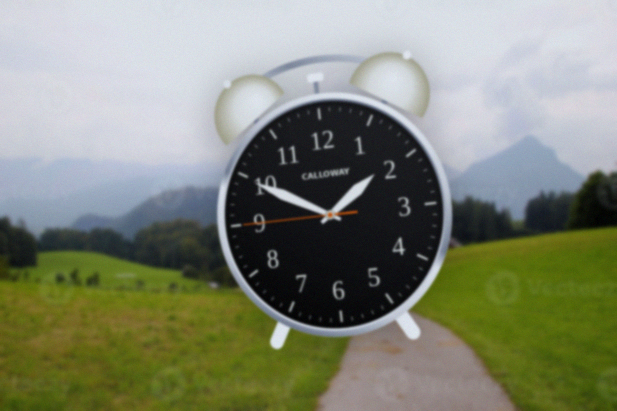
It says 1:49:45
